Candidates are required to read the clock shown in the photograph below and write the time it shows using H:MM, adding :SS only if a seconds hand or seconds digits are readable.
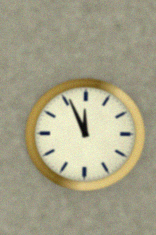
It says 11:56
